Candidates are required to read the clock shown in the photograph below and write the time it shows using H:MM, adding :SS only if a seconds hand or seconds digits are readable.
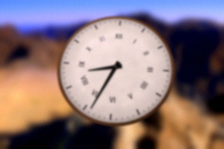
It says 8:34
